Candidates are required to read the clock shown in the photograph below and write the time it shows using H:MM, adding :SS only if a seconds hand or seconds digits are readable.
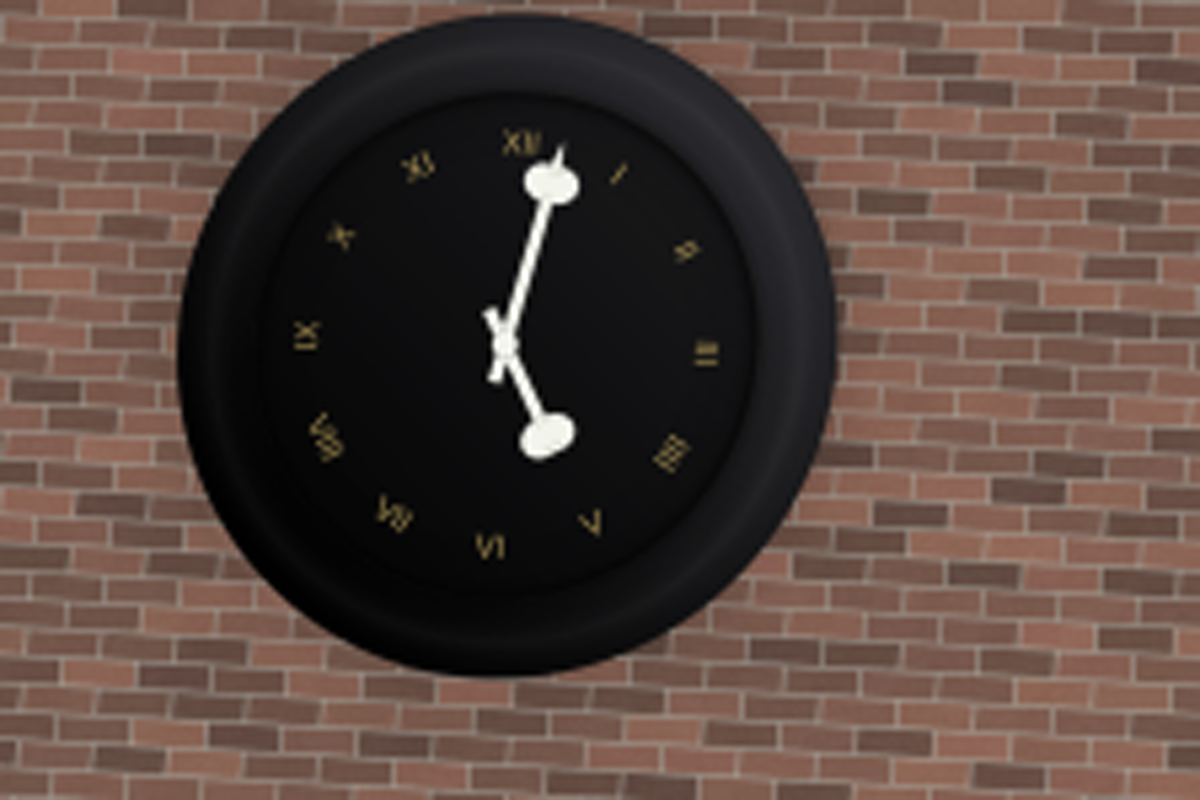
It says 5:02
